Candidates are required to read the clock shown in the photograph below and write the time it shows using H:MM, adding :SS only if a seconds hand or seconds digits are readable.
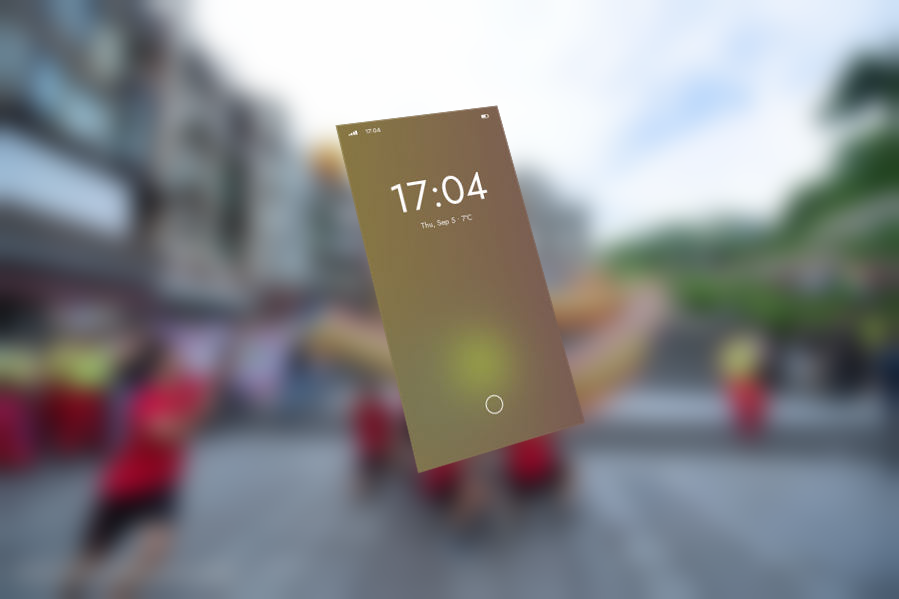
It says 17:04
